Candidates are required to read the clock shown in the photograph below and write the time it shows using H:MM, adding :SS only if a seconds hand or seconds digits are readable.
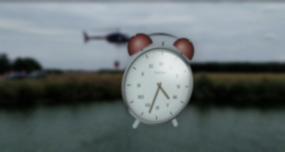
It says 4:33
